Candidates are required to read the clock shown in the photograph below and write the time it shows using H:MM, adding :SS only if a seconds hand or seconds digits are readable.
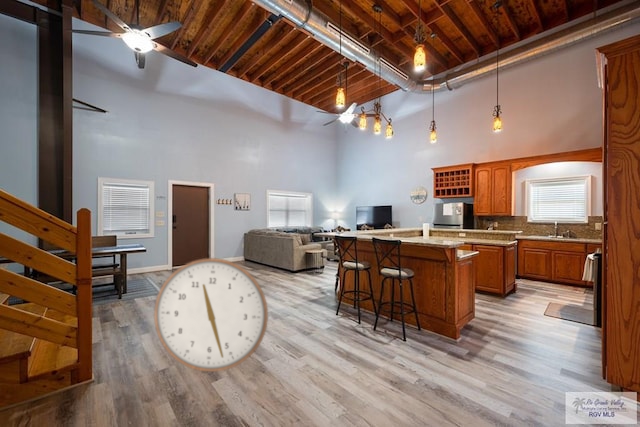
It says 11:27
